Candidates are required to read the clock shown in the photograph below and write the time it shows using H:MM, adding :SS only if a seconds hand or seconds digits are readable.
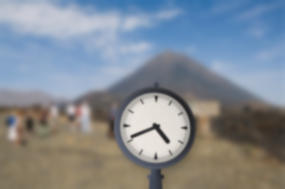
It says 4:41
